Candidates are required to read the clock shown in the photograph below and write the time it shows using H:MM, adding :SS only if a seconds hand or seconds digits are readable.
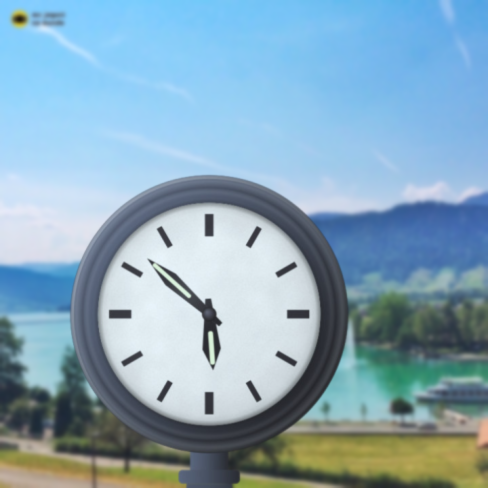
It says 5:52
